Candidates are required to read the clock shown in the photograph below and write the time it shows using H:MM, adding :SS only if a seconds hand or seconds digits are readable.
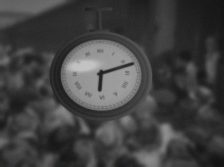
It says 6:12
